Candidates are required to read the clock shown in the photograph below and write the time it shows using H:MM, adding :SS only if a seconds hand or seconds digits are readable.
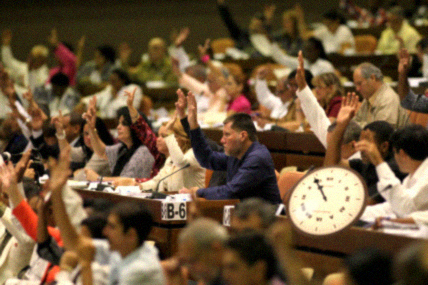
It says 10:54
